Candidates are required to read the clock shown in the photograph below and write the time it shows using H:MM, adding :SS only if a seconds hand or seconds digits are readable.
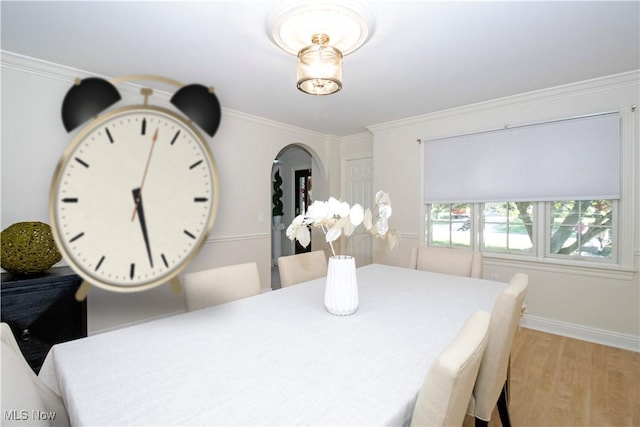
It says 5:27:02
